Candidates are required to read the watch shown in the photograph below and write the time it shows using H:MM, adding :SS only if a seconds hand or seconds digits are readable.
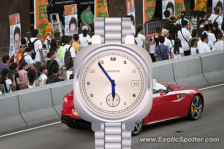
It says 5:54
